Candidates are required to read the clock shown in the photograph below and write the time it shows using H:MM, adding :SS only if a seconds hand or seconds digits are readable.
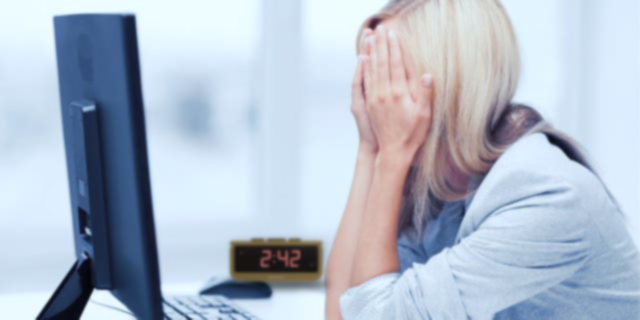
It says 2:42
